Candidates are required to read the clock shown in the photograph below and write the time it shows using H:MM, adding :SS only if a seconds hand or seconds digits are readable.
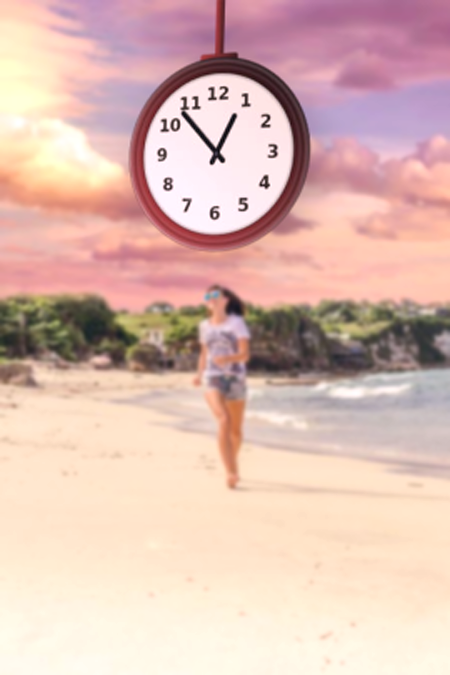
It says 12:53
